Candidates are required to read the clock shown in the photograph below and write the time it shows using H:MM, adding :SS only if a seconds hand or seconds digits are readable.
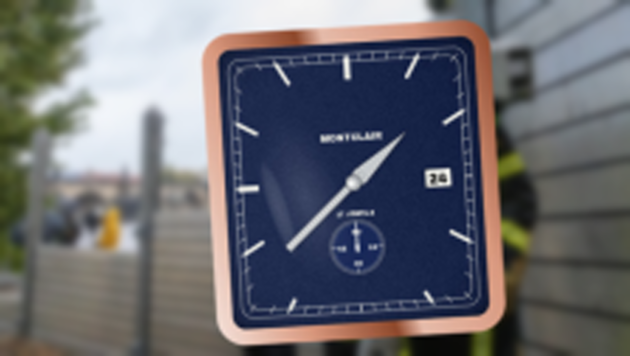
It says 1:38
